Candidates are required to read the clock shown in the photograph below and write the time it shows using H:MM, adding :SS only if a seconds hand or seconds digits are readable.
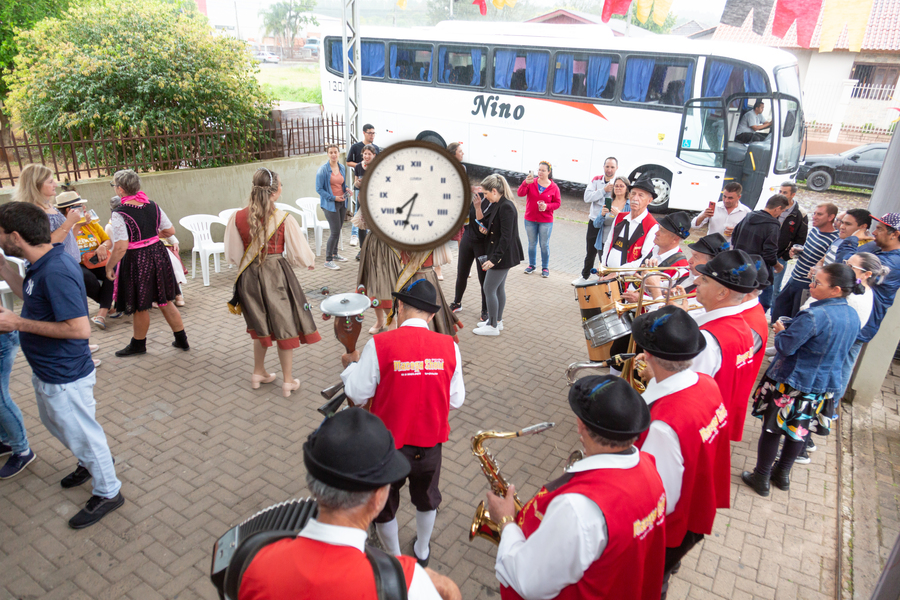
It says 7:33
